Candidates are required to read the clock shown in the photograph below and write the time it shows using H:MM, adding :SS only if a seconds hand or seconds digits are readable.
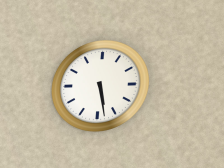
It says 5:28
